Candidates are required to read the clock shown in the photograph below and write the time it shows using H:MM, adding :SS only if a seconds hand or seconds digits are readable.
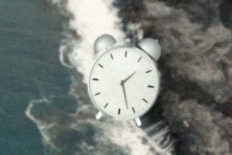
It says 1:27
